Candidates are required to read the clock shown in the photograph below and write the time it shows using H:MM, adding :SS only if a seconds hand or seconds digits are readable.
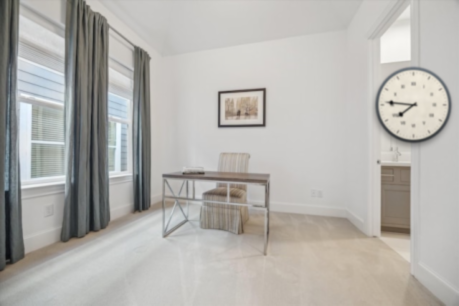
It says 7:46
